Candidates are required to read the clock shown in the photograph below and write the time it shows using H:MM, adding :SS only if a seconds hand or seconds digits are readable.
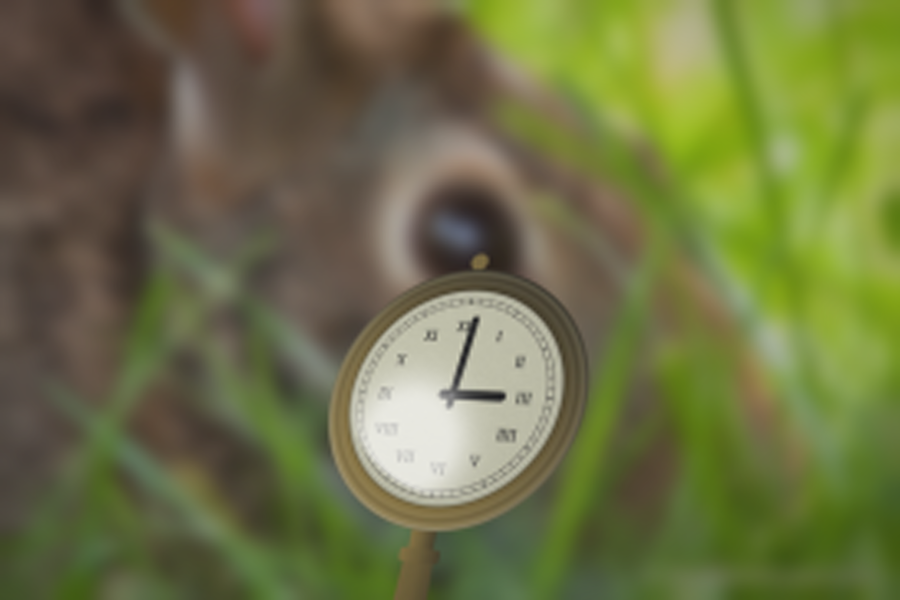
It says 3:01
